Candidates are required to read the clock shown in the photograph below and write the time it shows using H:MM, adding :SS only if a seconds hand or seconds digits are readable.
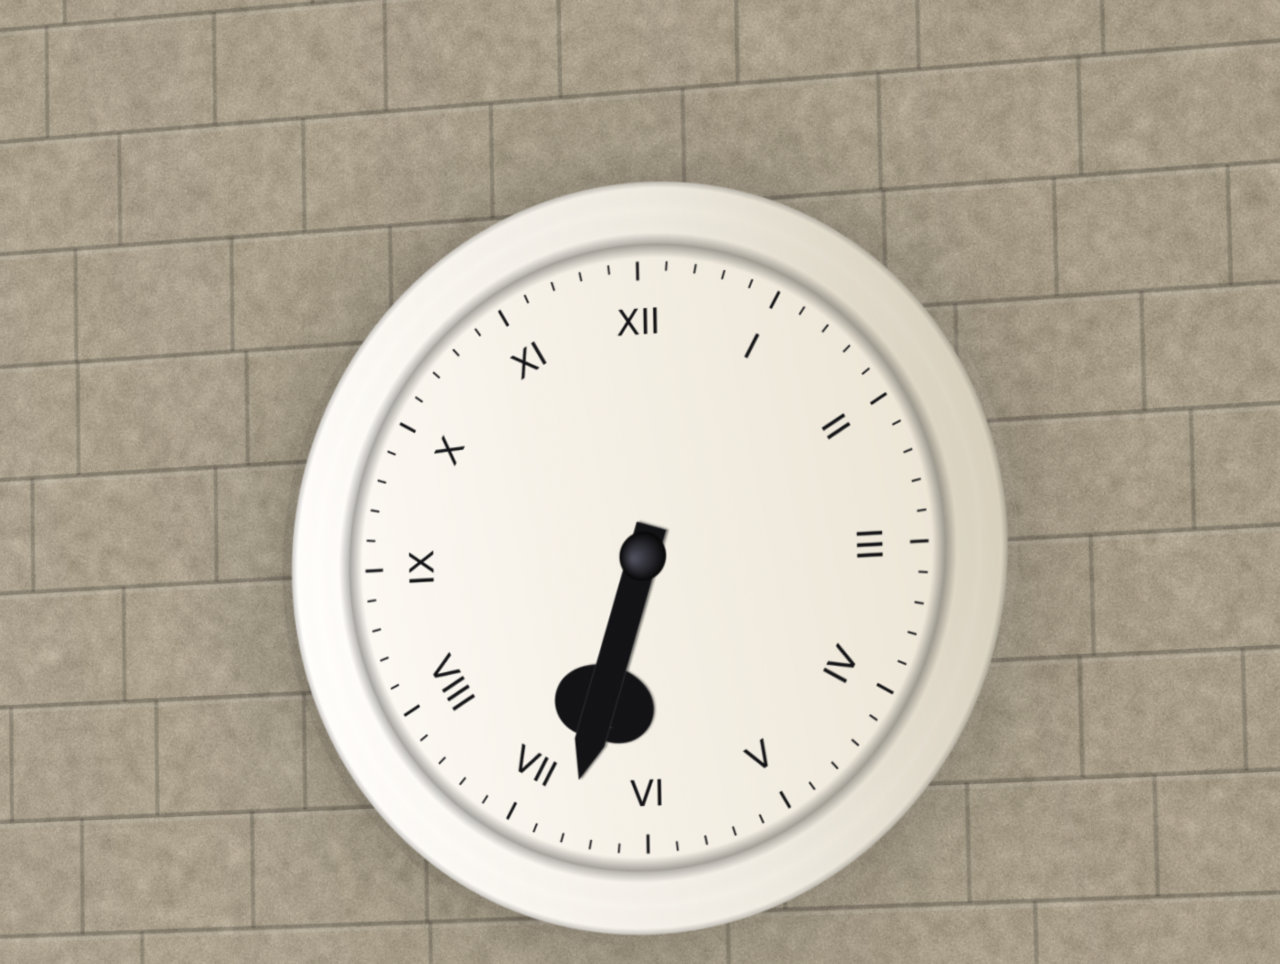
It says 6:33
